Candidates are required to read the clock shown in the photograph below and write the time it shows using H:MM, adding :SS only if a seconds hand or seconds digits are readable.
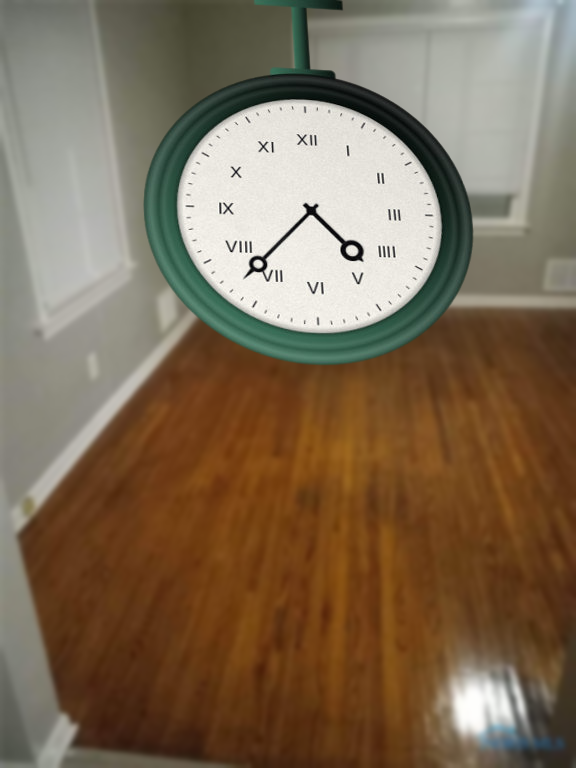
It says 4:37
